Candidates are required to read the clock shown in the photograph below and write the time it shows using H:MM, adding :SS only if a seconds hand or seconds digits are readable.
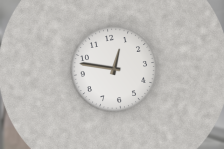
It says 12:48
